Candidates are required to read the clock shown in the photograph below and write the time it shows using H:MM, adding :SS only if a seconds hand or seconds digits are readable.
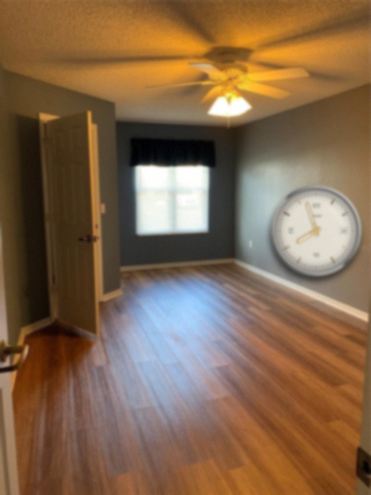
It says 7:57
